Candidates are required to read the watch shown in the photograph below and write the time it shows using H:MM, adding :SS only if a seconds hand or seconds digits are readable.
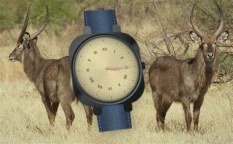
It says 3:15
